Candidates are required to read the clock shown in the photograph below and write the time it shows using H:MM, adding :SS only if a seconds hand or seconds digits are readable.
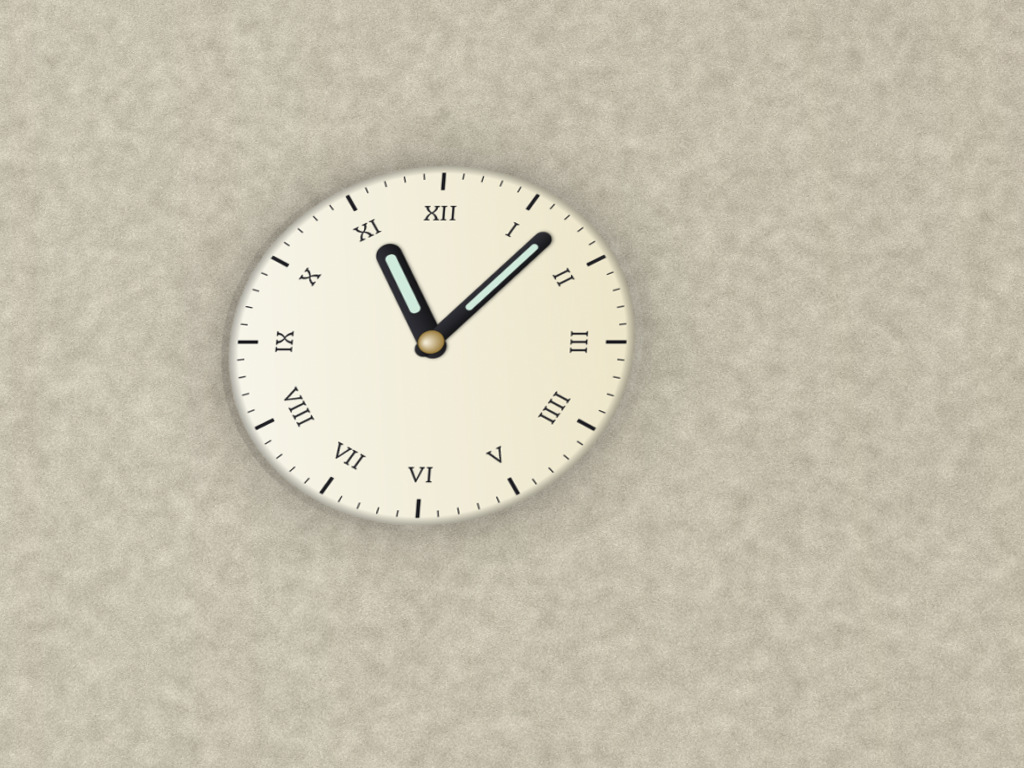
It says 11:07
